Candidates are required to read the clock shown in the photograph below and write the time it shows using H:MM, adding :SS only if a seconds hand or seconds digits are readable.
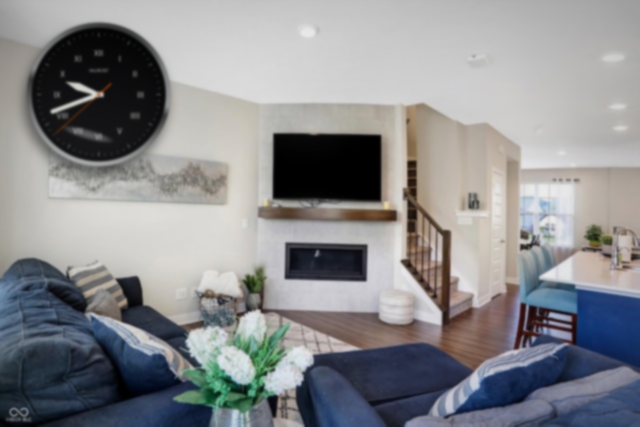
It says 9:41:38
